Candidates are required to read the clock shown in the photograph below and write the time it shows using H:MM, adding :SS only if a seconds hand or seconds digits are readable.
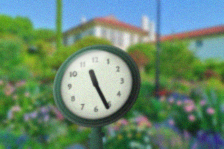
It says 11:26
